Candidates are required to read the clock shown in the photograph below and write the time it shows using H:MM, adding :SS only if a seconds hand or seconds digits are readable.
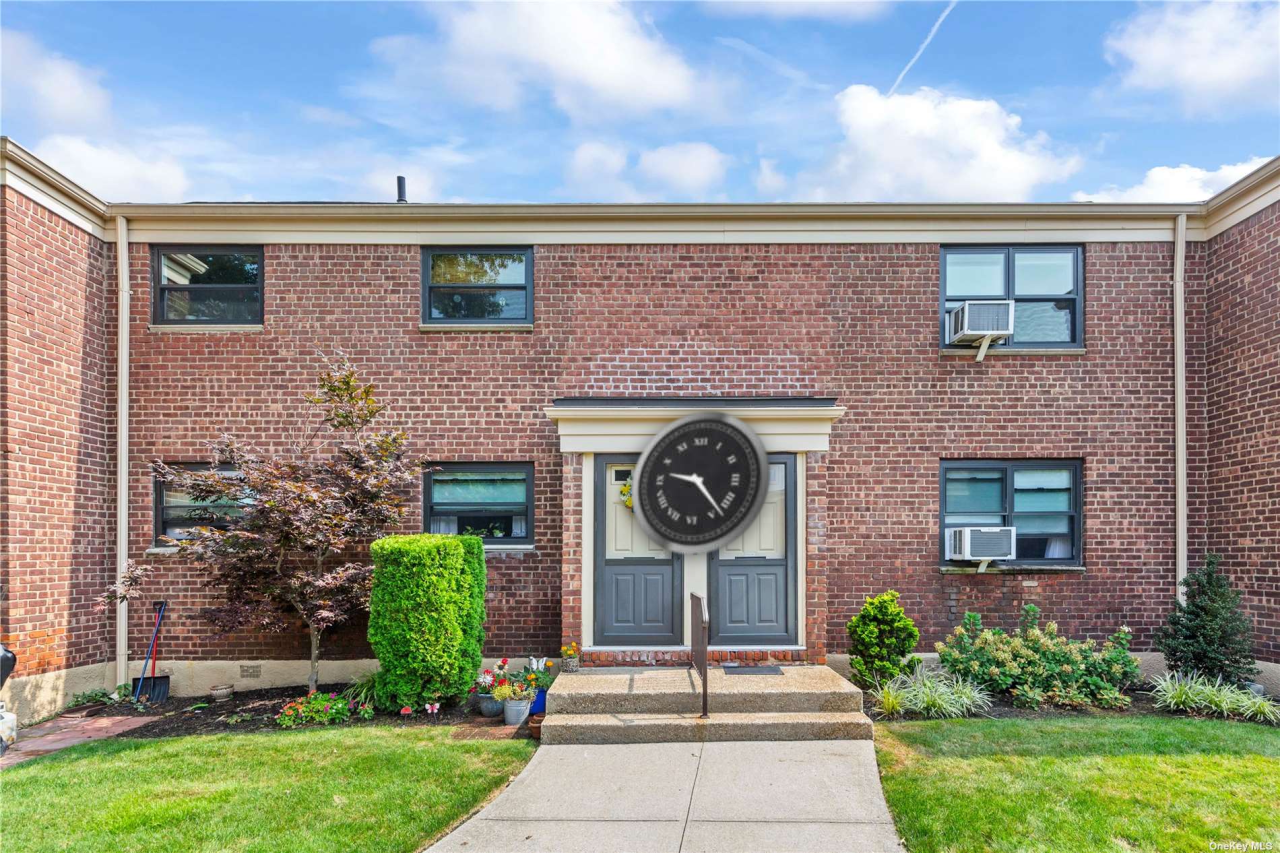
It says 9:23
